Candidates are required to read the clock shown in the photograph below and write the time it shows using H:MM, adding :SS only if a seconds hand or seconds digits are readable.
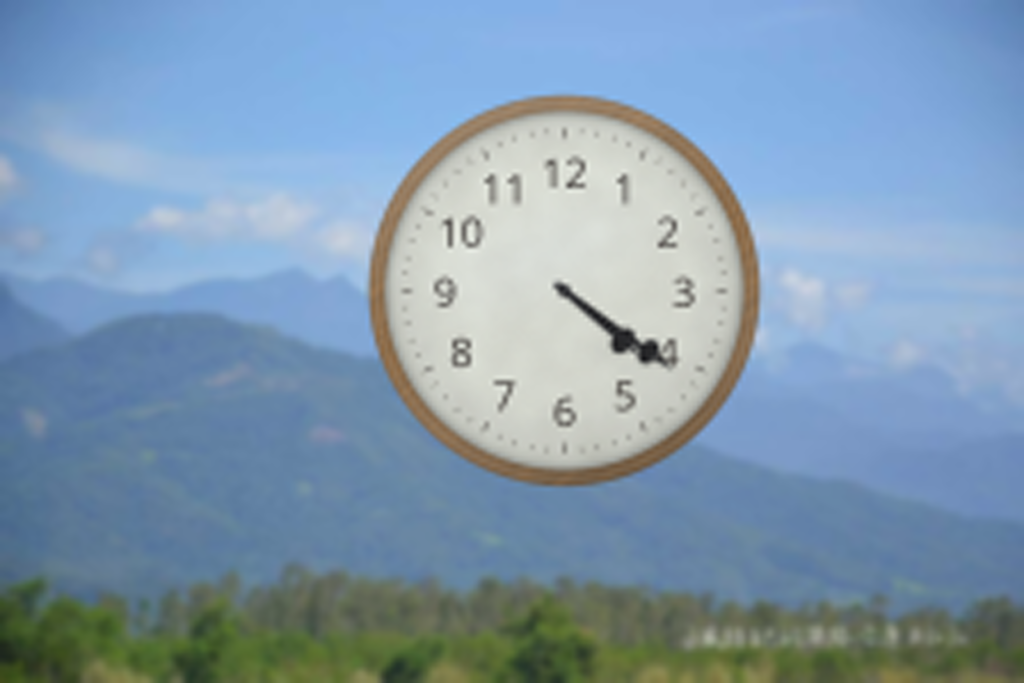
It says 4:21
